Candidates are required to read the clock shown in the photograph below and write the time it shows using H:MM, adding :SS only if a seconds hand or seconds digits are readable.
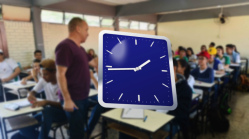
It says 1:44
